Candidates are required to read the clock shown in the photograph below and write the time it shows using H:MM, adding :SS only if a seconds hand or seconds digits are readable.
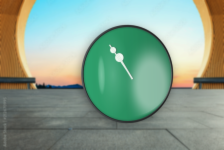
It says 10:54
